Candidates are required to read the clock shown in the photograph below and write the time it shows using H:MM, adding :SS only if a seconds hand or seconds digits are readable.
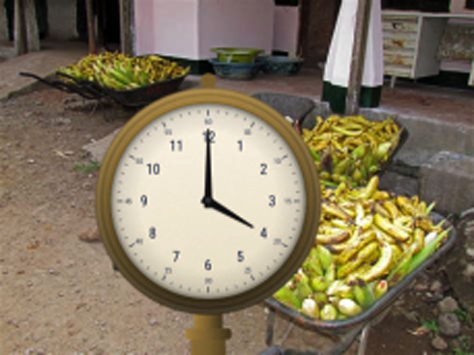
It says 4:00
